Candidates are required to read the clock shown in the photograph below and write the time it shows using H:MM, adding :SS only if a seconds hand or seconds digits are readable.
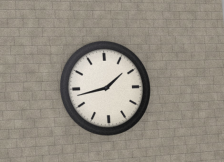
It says 1:43
